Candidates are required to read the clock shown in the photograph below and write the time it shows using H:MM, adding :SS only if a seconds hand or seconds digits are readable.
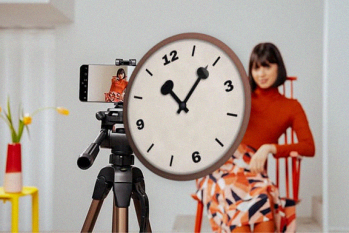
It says 11:09
